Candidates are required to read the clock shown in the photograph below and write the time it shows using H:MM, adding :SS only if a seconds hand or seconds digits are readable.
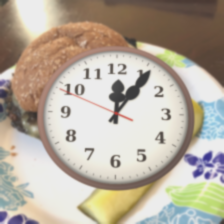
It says 12:05:49
